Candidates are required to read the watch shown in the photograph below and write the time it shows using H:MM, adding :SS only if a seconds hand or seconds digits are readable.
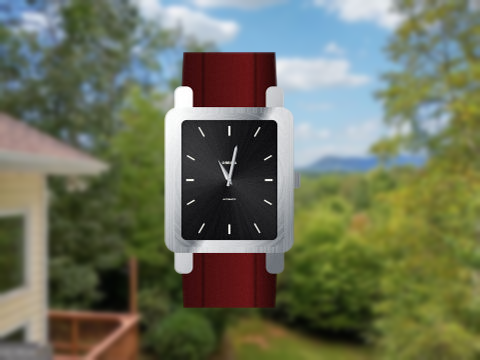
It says 11:02
